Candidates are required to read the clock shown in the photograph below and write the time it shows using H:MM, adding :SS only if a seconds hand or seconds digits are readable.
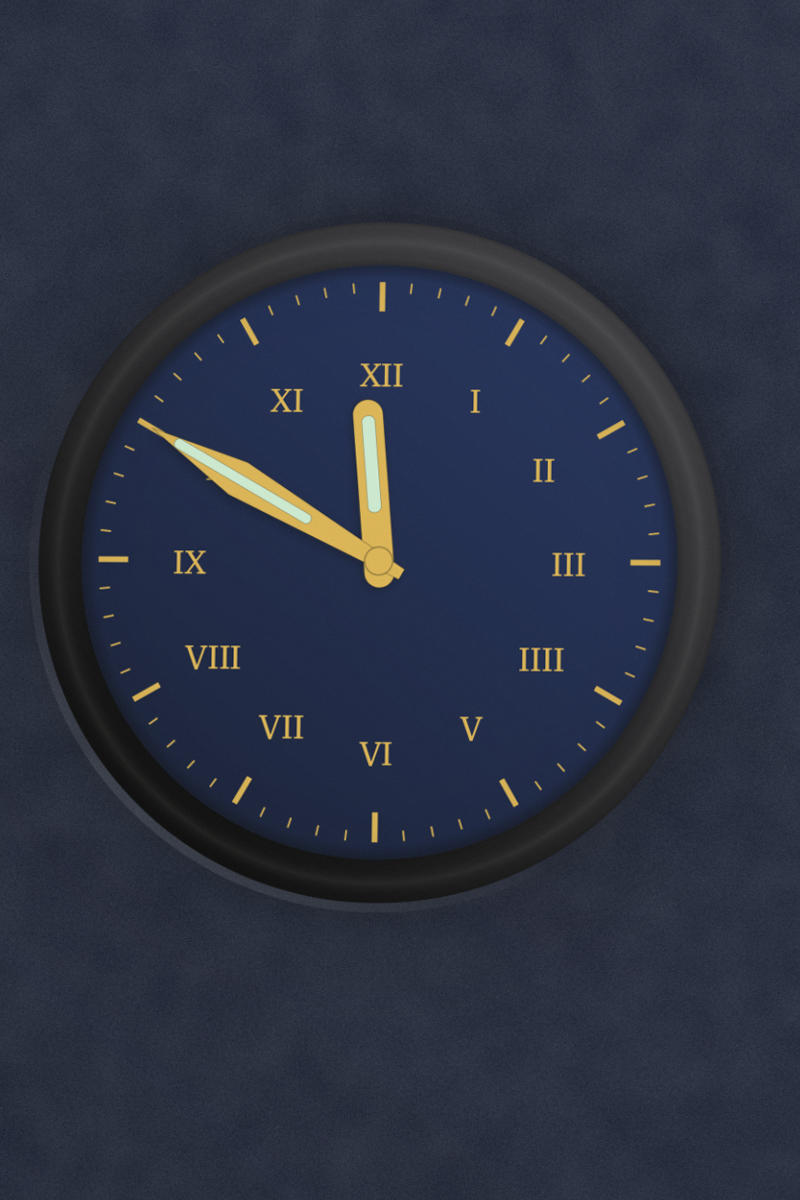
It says 11:50
